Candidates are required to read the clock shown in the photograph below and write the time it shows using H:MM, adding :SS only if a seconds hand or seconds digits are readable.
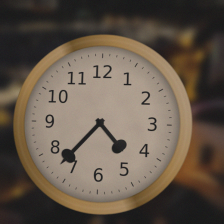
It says 4:37
